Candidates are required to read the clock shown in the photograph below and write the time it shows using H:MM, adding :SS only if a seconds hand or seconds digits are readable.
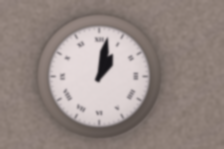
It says 1:02
